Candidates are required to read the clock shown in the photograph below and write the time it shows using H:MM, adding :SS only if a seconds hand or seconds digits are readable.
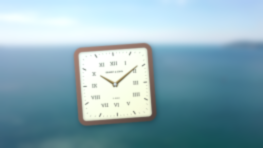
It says 10:09
